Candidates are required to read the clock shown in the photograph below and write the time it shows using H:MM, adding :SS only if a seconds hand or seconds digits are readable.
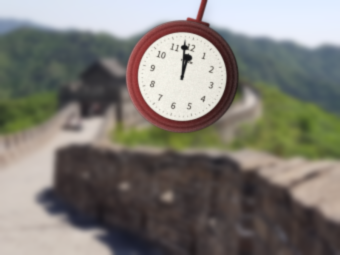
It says 11:58
